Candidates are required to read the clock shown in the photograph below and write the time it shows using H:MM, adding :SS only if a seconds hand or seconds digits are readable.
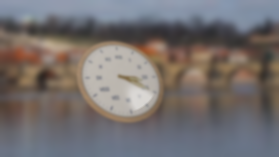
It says 3:20
